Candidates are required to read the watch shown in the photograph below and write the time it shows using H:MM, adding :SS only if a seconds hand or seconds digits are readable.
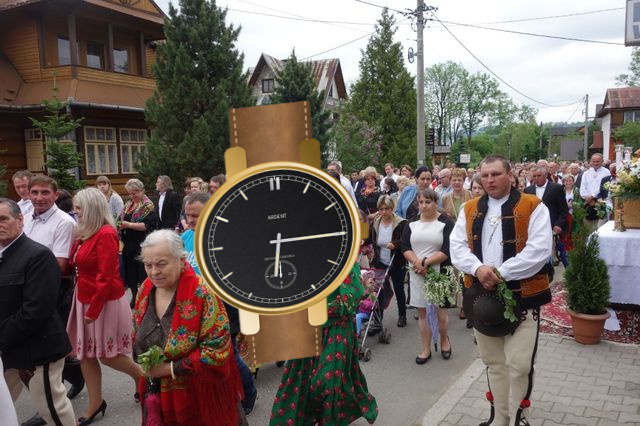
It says 6:15
